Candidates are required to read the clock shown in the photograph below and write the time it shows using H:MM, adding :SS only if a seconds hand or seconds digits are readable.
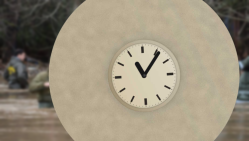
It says 11:06
